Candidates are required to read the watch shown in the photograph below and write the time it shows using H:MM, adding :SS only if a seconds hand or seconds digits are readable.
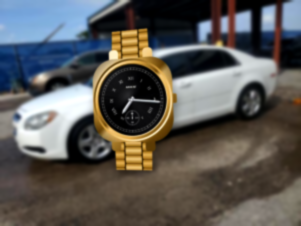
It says 7:16
